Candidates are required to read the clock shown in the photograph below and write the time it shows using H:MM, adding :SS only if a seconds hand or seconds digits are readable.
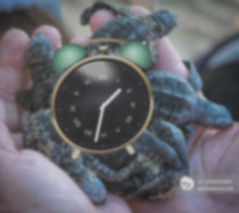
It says 1:32
